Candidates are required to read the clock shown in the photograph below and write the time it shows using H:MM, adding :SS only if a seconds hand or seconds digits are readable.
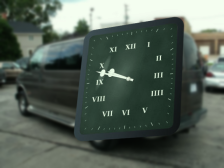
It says 9:48
